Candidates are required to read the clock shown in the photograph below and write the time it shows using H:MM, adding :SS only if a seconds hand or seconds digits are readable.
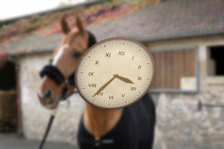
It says 3:36
